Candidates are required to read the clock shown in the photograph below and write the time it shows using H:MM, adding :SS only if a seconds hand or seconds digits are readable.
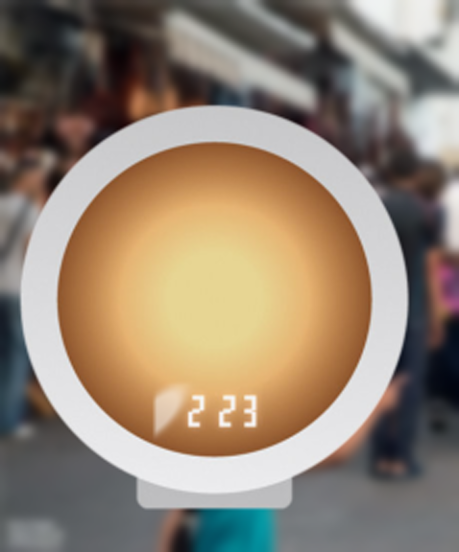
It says 2:23
